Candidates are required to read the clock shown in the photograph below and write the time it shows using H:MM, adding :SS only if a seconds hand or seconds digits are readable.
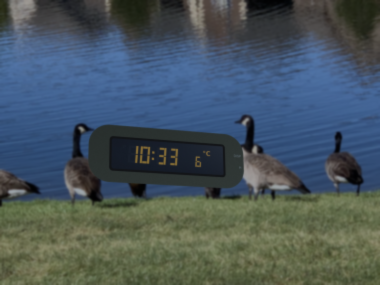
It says 10:33
